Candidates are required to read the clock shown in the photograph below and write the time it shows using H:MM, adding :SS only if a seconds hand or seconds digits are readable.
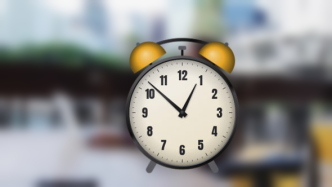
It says 12:52
